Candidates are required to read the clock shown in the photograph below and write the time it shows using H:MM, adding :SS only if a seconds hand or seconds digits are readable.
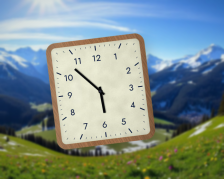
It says 5:53
